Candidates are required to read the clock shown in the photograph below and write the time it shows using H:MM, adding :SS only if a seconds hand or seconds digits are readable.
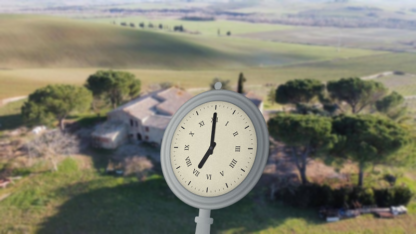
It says 7:00
